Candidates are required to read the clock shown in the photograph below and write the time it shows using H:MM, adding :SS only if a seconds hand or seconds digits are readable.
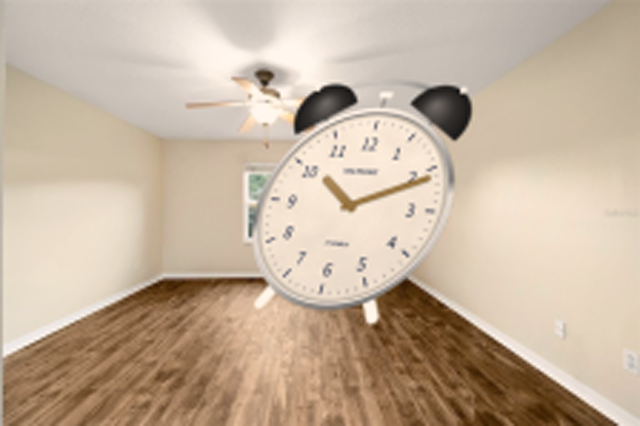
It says 10:11
